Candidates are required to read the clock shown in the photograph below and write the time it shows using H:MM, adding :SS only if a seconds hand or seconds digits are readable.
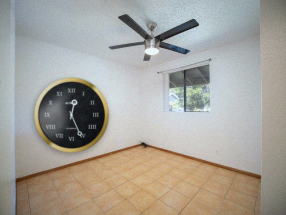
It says 12:26
